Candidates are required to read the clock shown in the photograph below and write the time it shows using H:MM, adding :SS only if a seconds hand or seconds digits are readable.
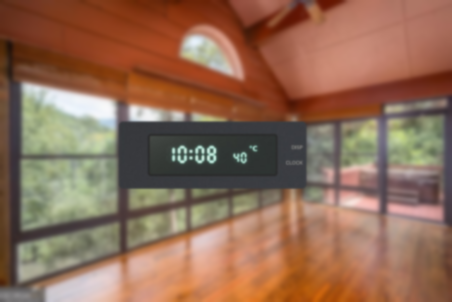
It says 10:08
